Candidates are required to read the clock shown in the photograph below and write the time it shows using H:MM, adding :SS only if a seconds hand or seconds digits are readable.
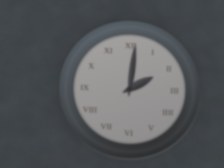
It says 2:01
